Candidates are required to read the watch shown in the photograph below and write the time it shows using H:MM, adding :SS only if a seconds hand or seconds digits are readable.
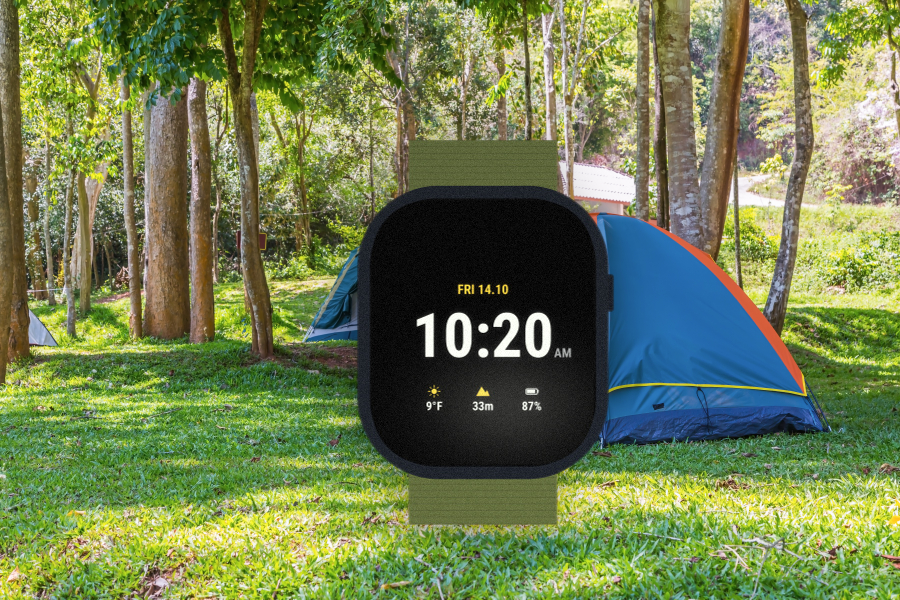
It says 10:20
